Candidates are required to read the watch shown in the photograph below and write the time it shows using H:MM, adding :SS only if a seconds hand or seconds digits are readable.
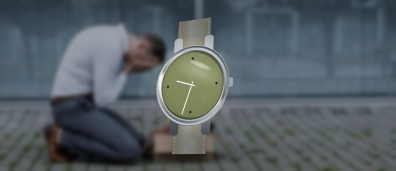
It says 9:33
